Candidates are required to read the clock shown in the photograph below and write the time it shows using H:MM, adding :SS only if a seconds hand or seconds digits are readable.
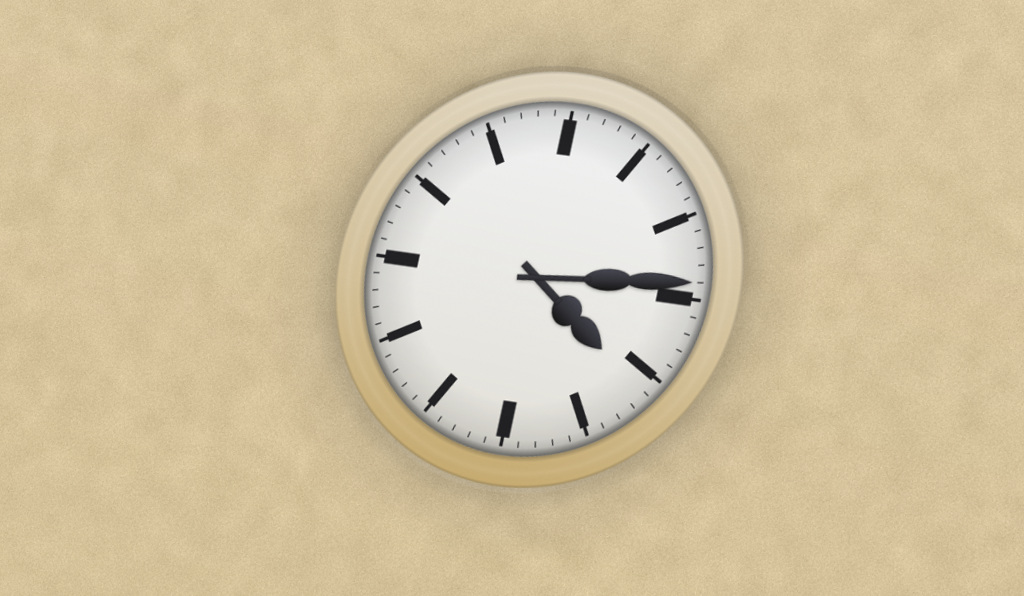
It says 4:14
